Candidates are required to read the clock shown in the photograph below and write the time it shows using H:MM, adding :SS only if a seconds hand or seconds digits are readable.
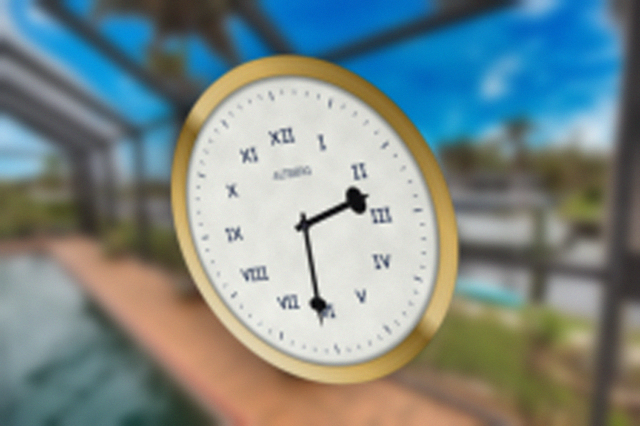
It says 2:31
